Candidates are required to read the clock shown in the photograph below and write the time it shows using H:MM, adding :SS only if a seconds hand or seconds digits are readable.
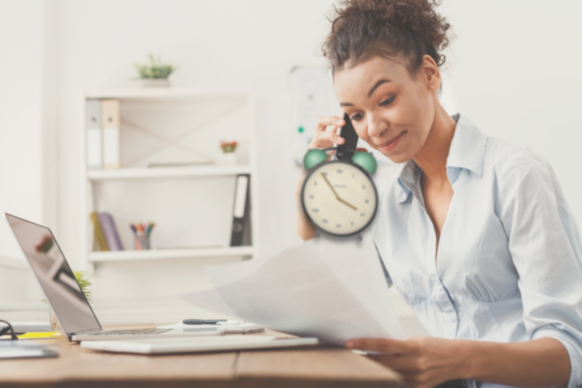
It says 3:54
